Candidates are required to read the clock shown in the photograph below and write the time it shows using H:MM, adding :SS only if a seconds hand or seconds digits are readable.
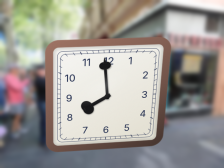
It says 7:59
